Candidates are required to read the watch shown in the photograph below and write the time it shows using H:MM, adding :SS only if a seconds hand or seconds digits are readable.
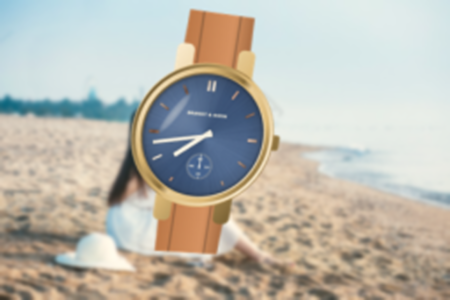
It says 7:43
